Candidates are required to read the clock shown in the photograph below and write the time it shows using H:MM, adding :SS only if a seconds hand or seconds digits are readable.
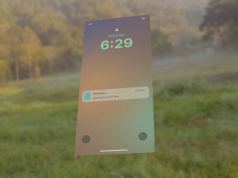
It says 6:29
